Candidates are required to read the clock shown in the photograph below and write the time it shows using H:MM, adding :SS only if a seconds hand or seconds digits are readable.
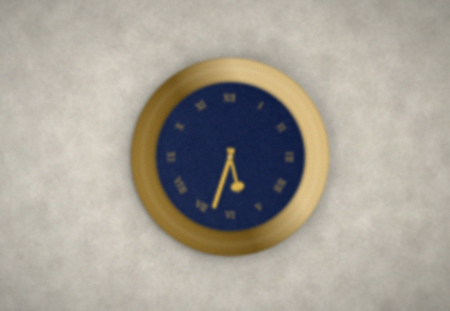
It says 5:33
